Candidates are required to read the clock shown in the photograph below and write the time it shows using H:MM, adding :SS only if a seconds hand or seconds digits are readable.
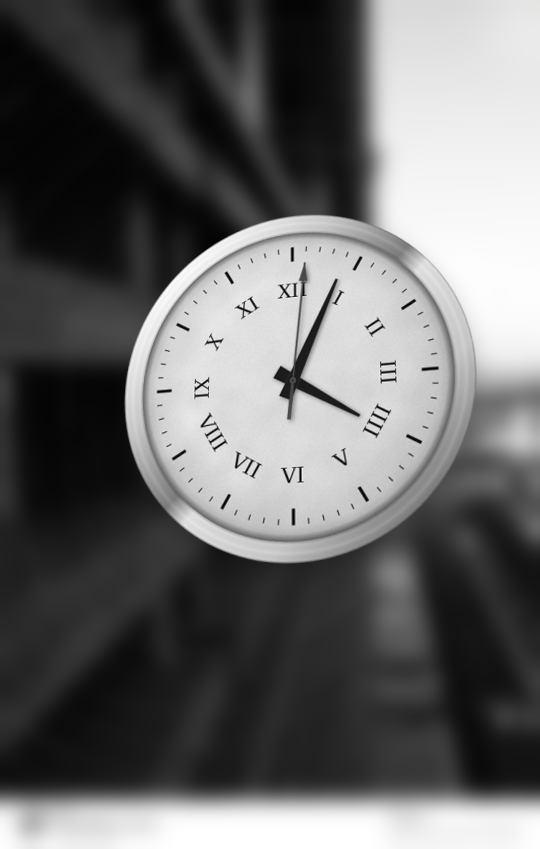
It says 4:04:01
